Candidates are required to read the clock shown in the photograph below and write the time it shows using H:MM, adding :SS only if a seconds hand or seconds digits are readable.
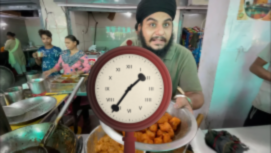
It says 1:36
